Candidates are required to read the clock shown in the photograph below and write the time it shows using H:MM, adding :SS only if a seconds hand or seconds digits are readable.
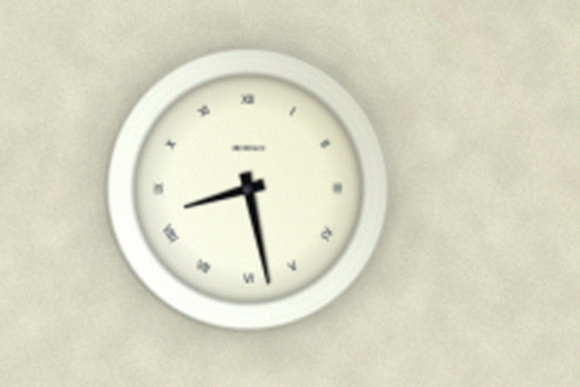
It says 8:28
